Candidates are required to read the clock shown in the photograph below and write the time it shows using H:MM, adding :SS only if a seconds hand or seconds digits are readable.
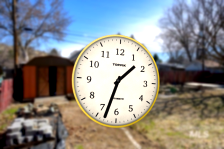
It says 1:33
